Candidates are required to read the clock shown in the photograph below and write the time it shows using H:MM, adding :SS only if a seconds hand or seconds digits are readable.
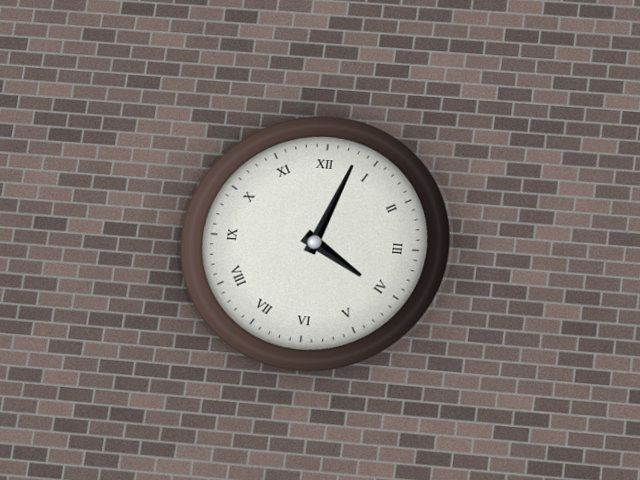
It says 4:03
